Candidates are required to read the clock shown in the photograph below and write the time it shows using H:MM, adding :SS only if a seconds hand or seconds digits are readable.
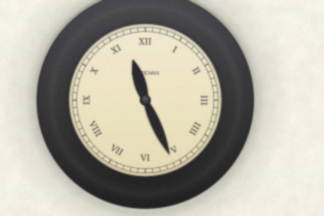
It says 11:26
